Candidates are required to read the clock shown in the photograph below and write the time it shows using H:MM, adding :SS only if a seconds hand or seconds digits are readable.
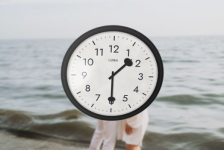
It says 1:30
